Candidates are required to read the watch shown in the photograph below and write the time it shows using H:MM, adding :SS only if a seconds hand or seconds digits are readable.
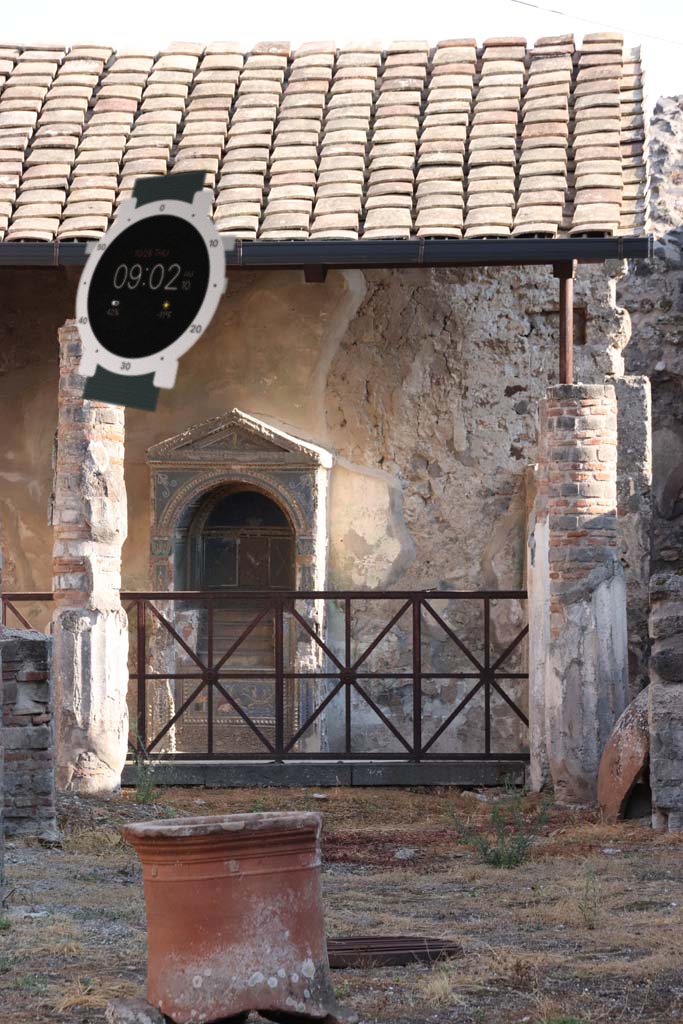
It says 9:02
